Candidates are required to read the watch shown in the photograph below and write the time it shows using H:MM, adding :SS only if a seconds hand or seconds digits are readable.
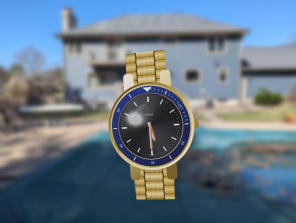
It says 5:30
